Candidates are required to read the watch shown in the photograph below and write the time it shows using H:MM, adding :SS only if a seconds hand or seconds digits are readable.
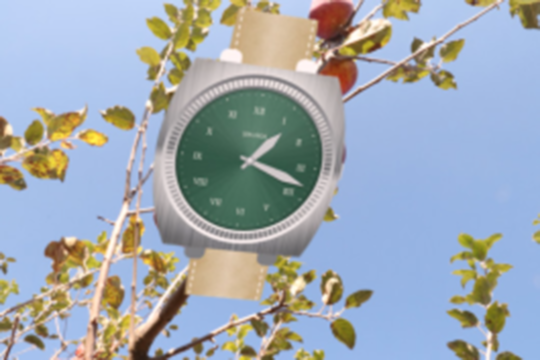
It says 1:18
